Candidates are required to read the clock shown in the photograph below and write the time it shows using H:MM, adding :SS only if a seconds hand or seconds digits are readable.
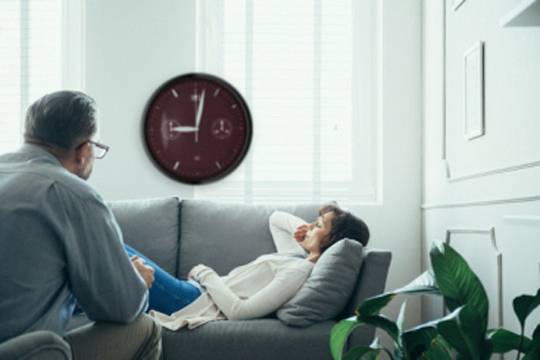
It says 9:02
